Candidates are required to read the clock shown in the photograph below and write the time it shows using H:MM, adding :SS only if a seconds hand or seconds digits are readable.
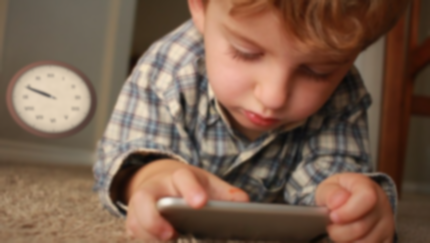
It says 9:49
